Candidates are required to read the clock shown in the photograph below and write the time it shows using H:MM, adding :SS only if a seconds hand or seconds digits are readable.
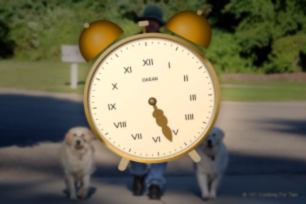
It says 5:27
